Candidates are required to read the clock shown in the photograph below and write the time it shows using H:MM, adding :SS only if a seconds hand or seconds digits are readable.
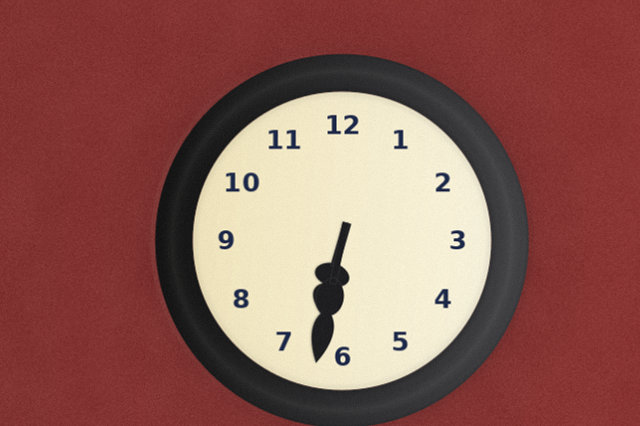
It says 6:32
